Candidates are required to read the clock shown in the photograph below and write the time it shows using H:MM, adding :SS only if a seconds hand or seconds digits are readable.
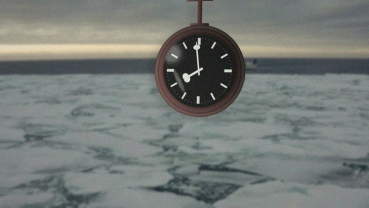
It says 7:59
